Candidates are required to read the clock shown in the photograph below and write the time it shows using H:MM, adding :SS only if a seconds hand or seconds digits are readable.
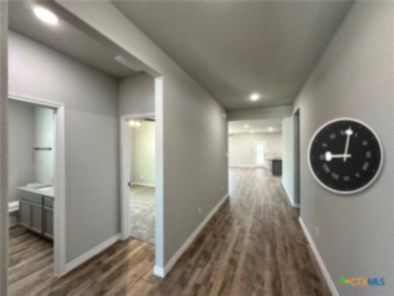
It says 9:02
